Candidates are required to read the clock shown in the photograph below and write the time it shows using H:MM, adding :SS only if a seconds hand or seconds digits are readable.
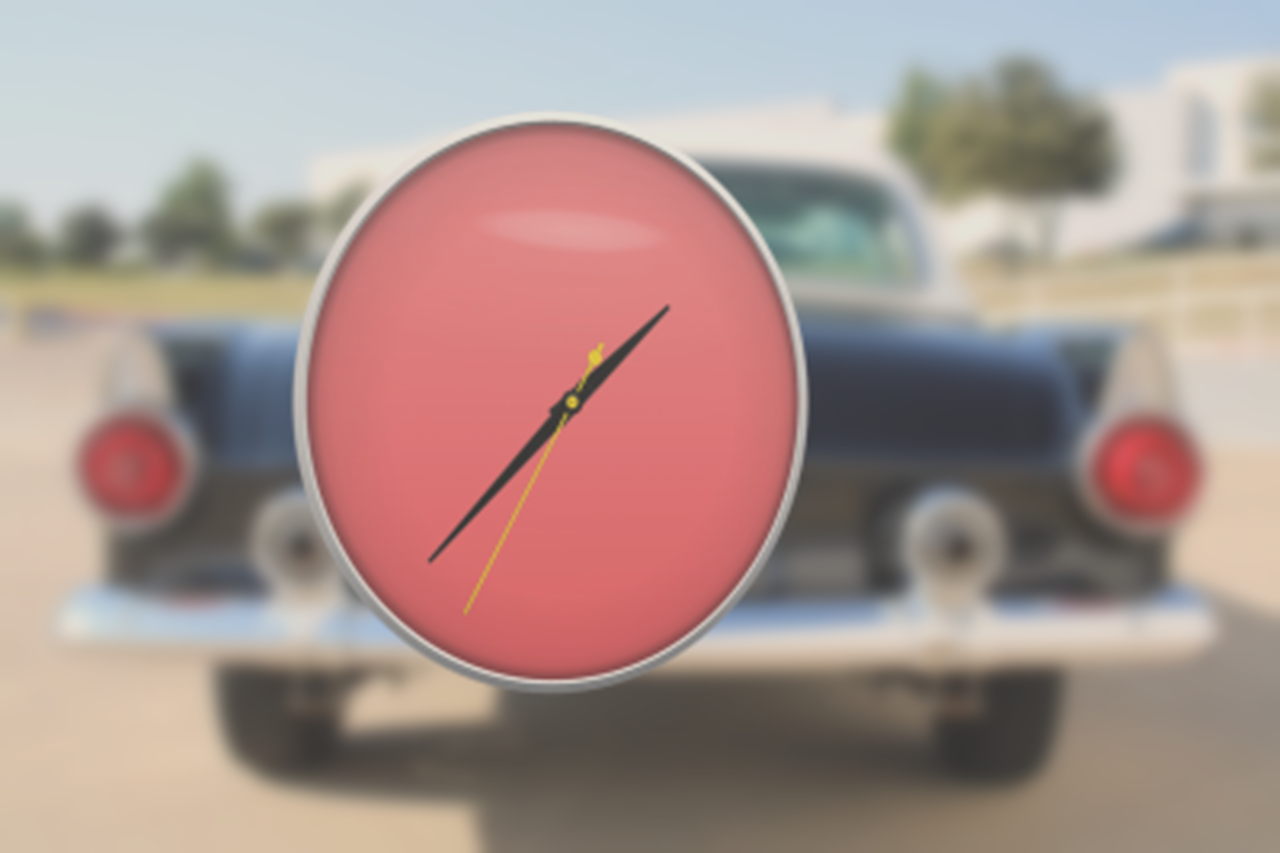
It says 1:37:35
